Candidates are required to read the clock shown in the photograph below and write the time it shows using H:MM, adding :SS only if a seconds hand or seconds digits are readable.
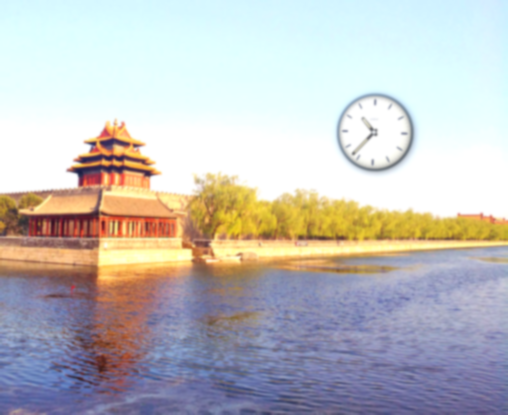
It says 10:37
